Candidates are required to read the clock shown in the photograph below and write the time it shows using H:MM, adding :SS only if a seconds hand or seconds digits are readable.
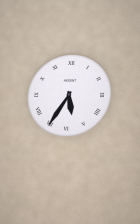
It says 5:35
